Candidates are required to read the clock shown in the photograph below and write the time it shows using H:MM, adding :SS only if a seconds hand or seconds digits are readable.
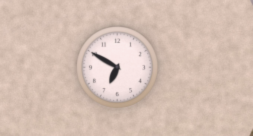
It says 6:50
